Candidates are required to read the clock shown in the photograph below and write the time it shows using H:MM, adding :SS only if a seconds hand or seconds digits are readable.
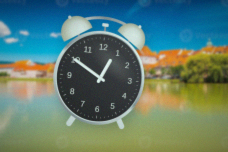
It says 12:50
